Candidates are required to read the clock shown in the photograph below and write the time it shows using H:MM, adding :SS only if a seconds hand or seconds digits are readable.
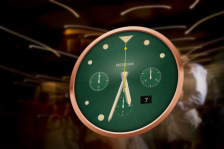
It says 5:33
